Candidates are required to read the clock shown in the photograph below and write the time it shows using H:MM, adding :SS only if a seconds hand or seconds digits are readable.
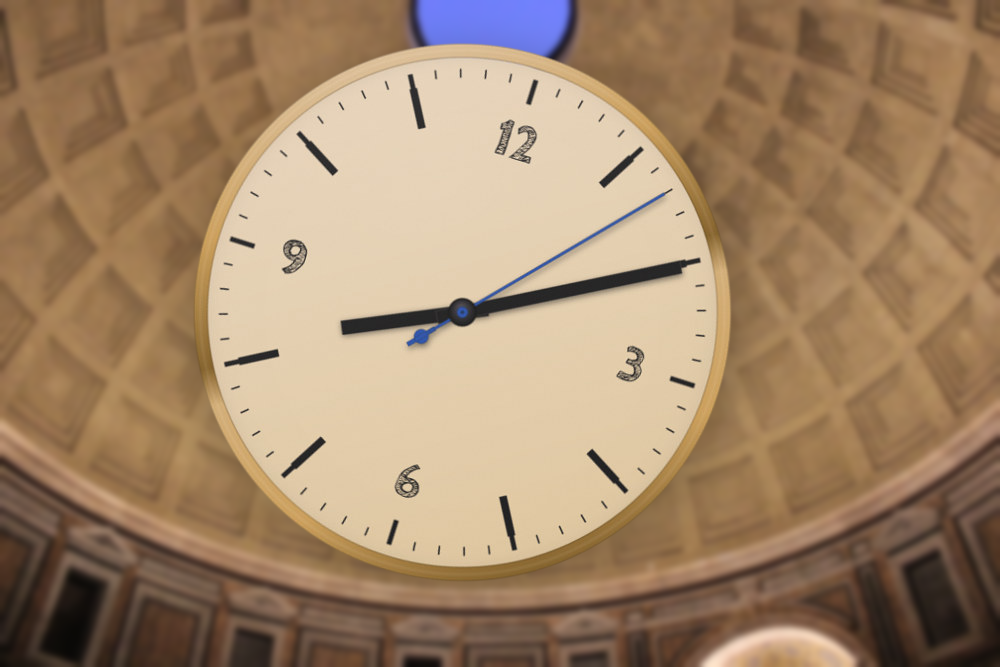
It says 8:10:07
